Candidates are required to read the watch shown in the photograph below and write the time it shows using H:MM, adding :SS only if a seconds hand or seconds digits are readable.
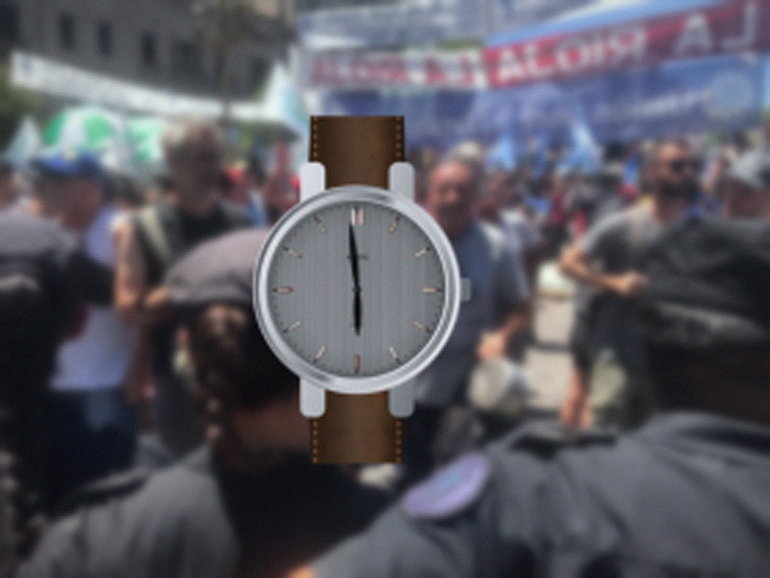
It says 5:59
